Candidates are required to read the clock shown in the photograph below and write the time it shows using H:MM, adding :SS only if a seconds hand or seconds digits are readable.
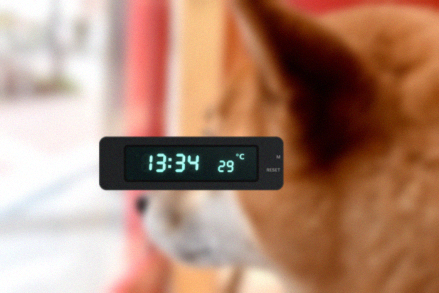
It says 13:34
